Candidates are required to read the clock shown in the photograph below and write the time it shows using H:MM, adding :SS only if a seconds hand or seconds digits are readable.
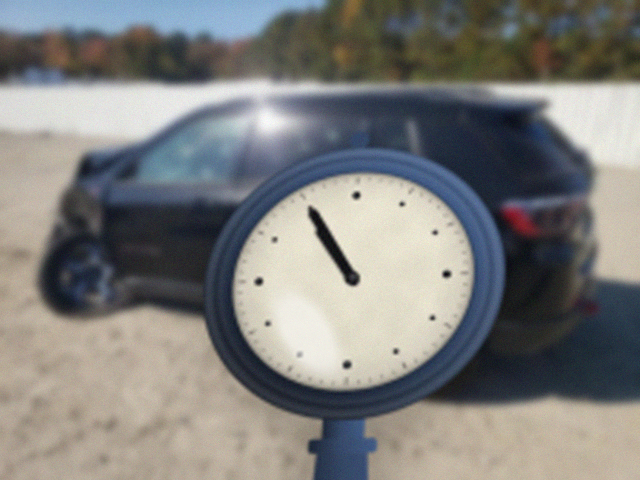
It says 10:55
